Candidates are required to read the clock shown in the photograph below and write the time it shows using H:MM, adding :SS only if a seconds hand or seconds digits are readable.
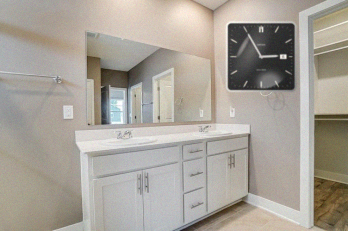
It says 2:55
